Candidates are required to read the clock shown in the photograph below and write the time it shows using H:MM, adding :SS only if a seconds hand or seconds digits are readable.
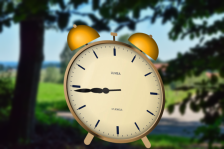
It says 8:44
